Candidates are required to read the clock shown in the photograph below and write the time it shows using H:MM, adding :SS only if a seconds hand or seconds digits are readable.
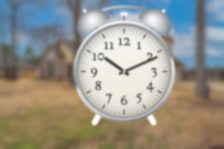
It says 10:11
